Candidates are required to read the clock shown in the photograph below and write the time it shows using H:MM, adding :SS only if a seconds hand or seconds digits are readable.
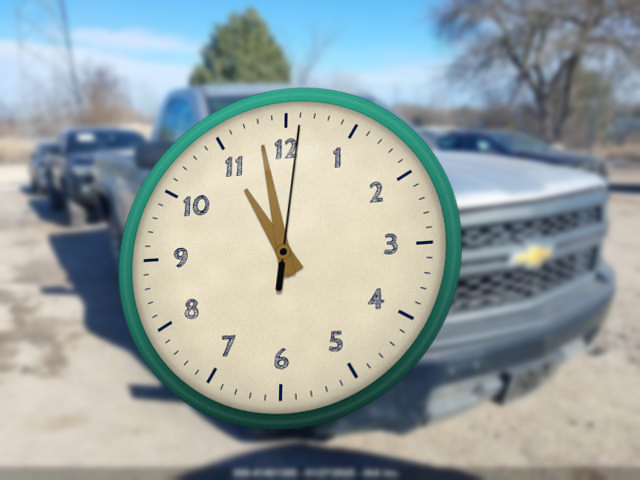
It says 10:58:01
